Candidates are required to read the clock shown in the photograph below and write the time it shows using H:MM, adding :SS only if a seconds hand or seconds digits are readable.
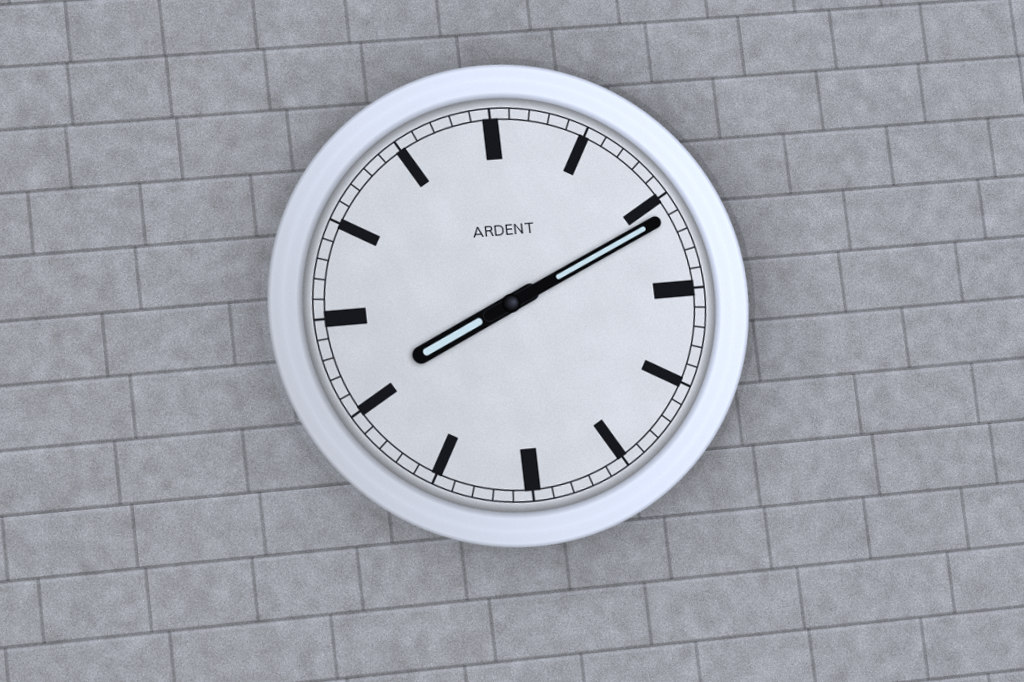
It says 8:11
